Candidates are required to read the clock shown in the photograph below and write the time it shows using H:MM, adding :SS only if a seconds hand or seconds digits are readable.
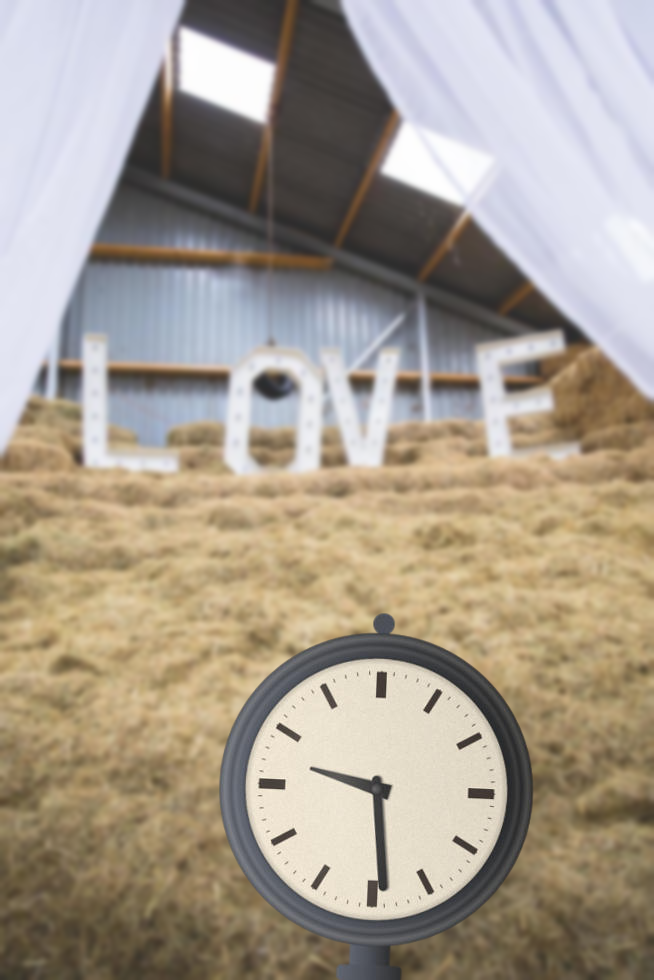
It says 9:29
